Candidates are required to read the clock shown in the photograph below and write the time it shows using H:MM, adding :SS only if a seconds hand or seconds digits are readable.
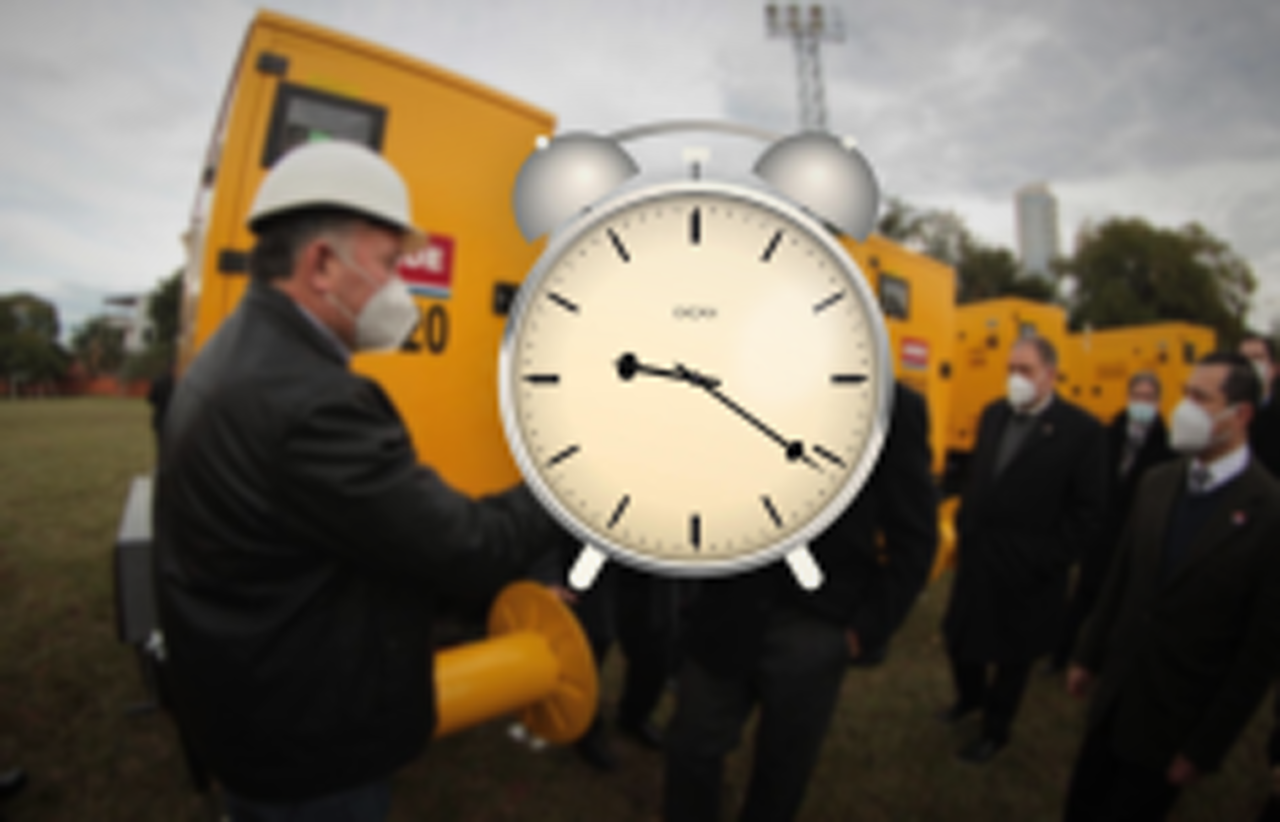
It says 9:21
